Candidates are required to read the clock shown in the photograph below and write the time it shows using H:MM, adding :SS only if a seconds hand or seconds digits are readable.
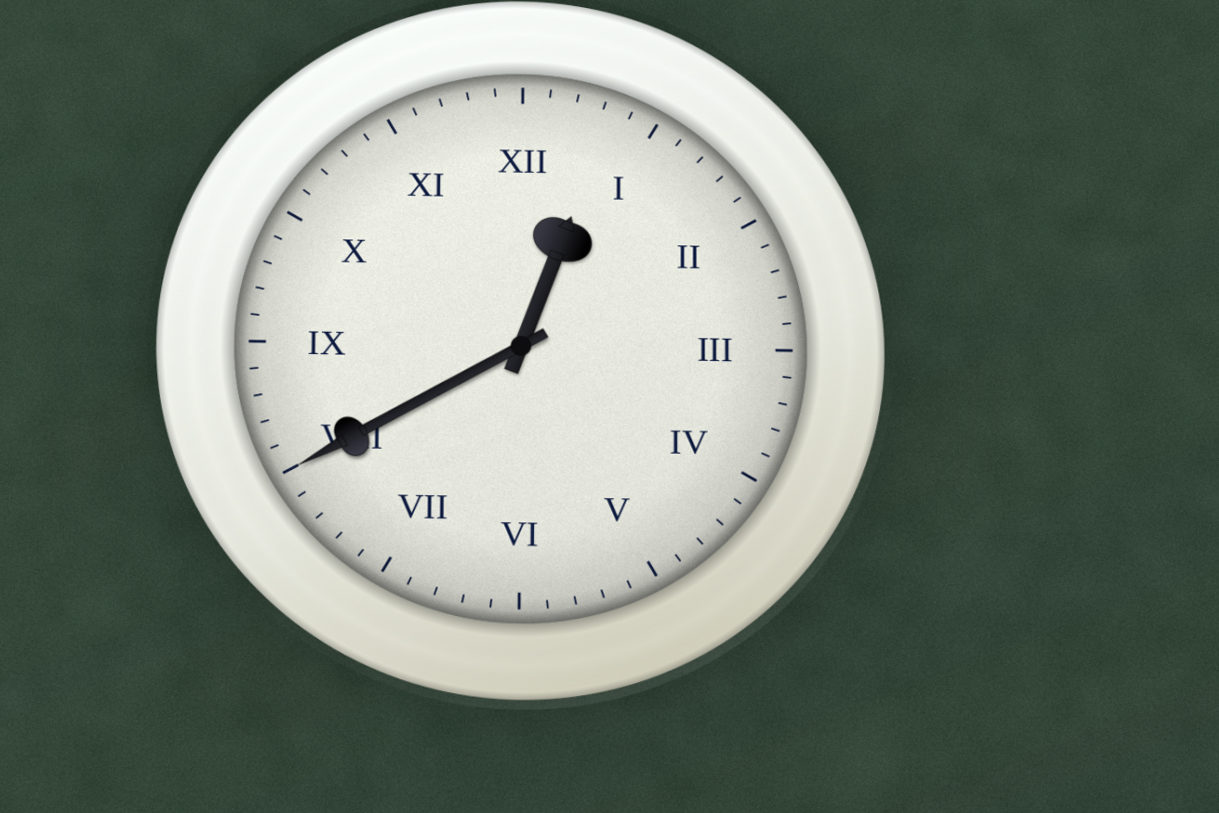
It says 12:40
